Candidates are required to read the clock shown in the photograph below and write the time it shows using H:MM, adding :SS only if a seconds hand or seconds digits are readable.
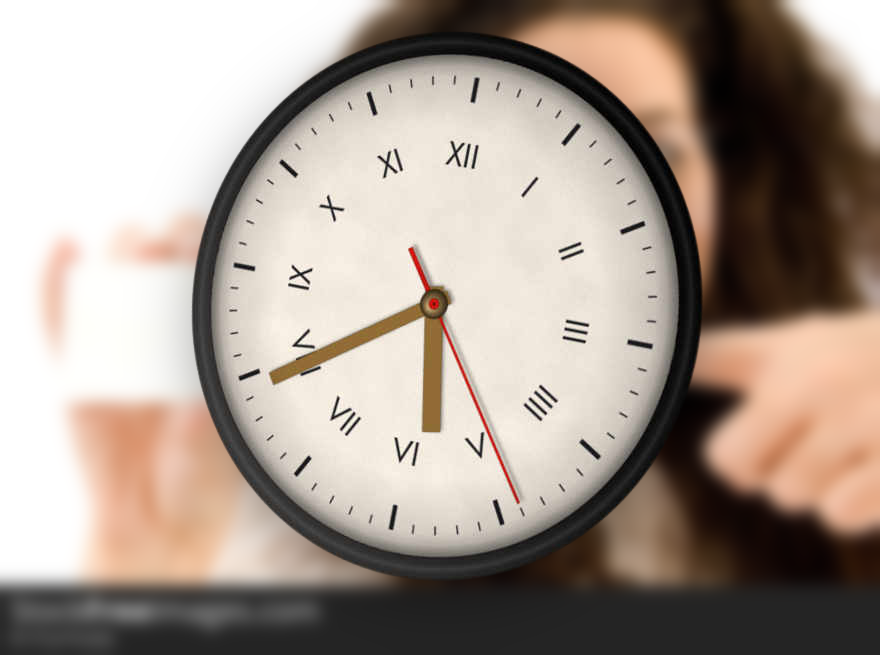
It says 5:39:24
